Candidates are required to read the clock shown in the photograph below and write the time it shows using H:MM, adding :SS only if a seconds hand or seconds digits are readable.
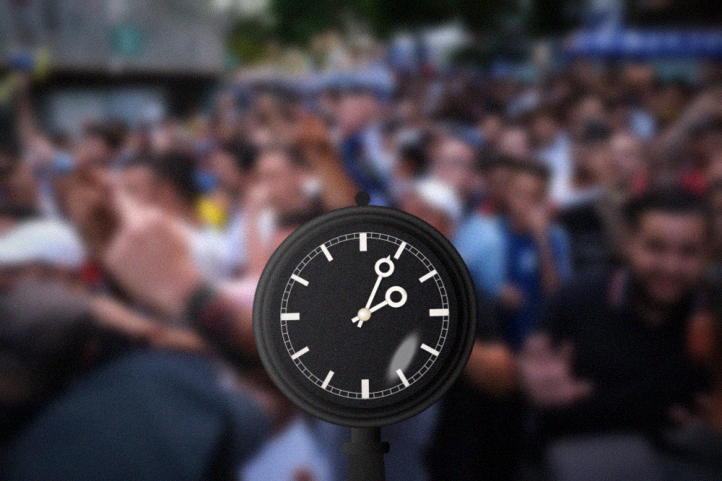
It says 2:04
